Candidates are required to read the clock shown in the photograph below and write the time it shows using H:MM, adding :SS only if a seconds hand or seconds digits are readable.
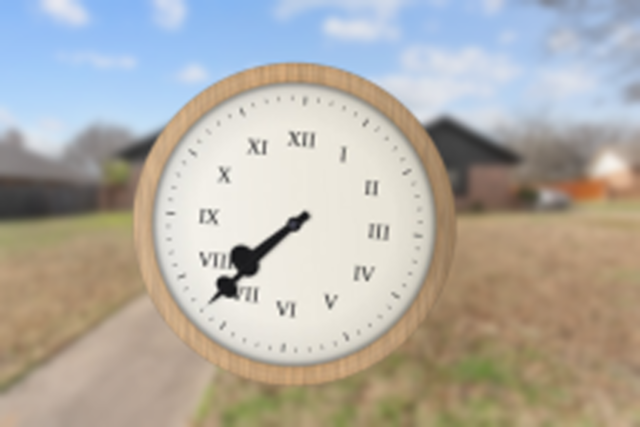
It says 7:37
